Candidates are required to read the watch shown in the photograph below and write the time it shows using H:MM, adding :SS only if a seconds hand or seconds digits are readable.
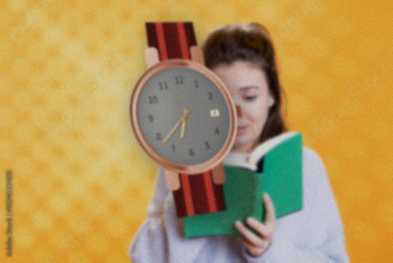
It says 6:38
